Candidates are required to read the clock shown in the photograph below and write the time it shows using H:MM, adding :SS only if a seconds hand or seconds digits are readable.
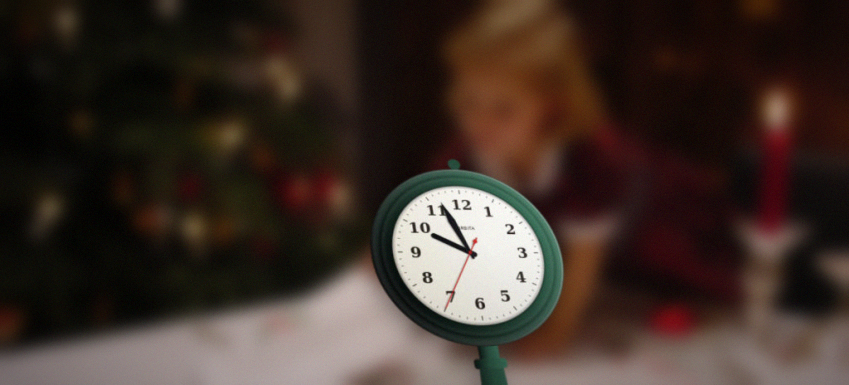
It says 9:56:35
